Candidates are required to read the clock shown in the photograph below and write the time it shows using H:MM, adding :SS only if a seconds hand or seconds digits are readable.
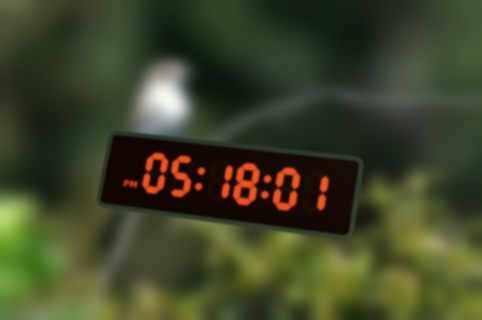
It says 5:18:01
